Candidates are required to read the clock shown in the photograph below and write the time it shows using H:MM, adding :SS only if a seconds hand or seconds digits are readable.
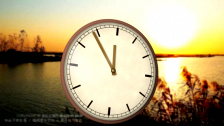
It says 11:54
